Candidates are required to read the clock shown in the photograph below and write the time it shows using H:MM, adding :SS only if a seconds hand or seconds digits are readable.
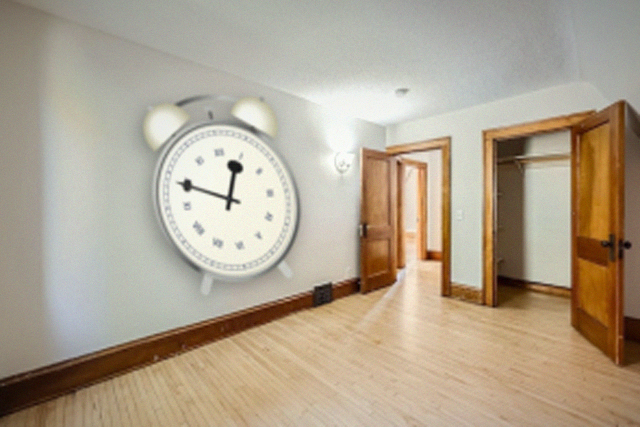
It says 12:49
